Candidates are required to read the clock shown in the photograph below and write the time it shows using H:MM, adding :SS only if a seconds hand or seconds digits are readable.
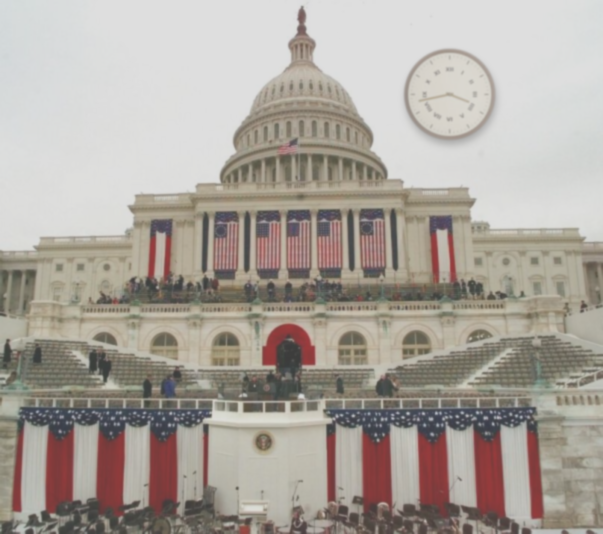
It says 3:43
